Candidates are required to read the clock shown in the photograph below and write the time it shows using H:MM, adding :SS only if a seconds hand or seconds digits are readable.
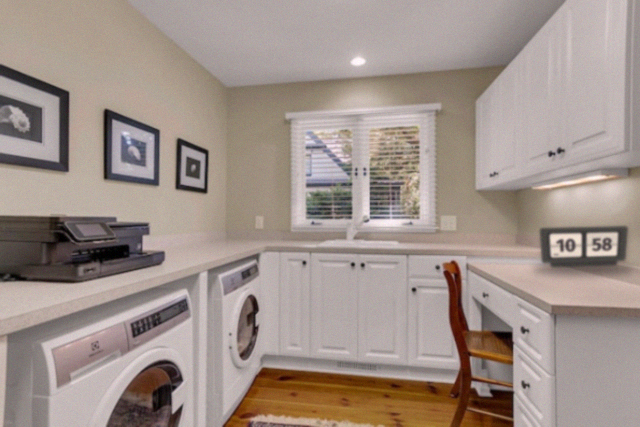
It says 10:58
